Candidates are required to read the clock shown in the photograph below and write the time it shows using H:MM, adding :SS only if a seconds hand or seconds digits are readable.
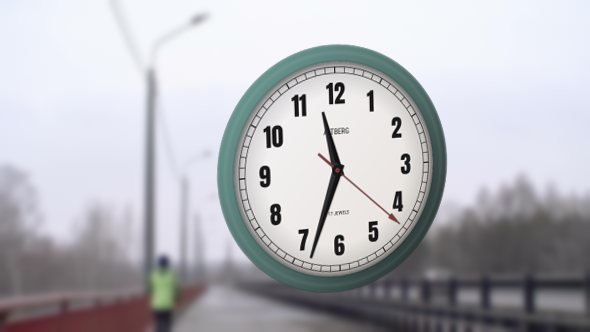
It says 11:33:22
